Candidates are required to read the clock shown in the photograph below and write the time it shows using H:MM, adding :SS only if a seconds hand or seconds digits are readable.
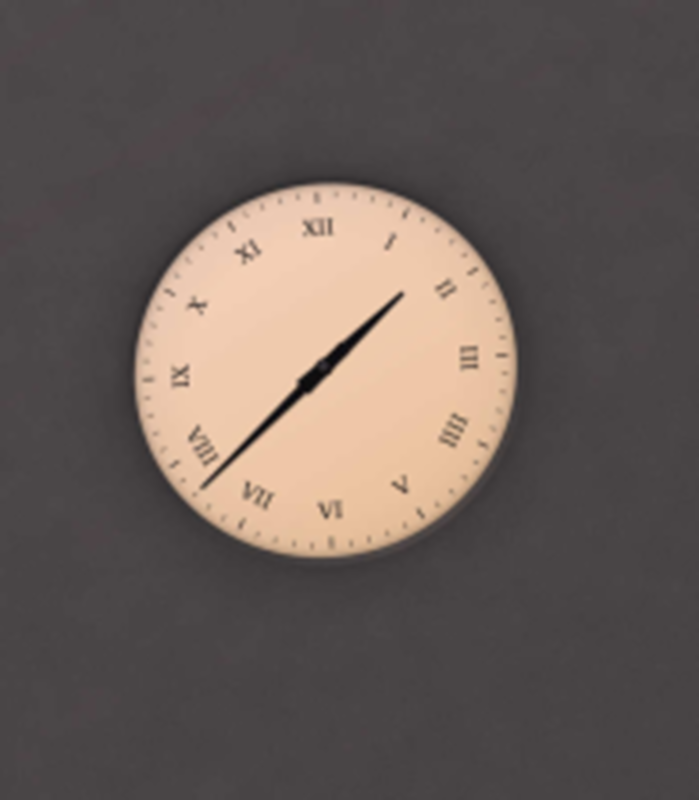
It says 1:38
